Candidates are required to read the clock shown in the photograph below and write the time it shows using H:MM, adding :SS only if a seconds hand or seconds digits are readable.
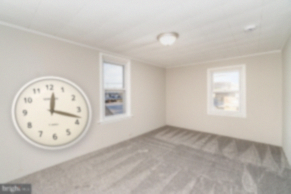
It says 12:18
